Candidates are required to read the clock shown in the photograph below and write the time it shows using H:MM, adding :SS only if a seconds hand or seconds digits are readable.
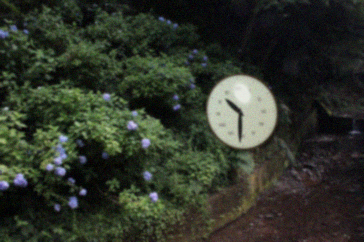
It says 10:31
